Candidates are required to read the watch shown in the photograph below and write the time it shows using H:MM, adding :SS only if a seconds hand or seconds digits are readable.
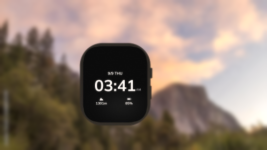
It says 3:41
